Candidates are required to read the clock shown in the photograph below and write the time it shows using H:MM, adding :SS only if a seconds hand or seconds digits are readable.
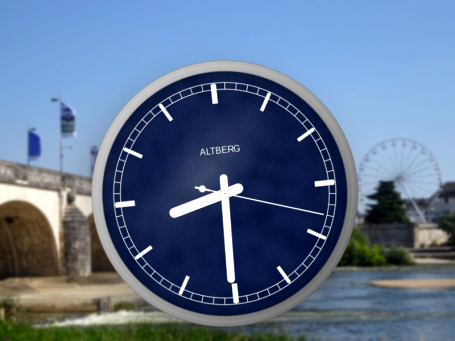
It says 8:30:18
